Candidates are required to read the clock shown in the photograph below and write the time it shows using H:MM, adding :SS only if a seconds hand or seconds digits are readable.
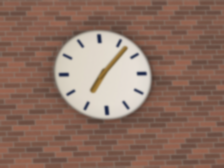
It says 7:07
